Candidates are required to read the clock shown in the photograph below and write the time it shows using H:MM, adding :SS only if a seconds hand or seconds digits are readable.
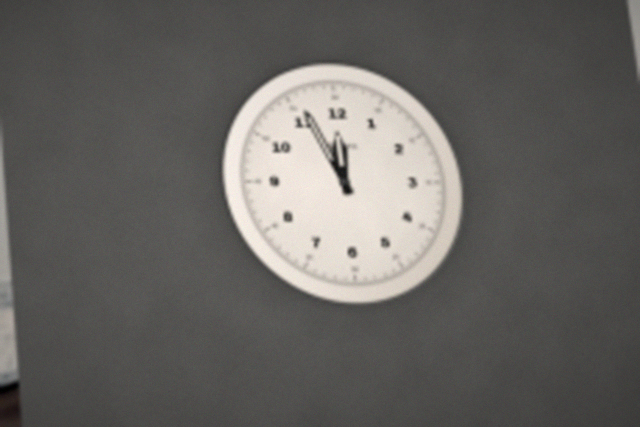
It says 11:56
